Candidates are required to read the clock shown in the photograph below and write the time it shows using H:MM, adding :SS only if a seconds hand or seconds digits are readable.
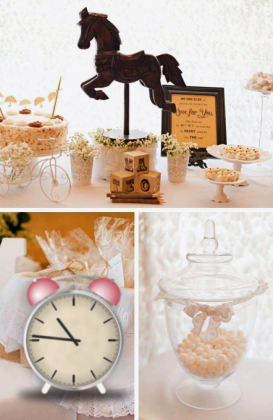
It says 10:46
